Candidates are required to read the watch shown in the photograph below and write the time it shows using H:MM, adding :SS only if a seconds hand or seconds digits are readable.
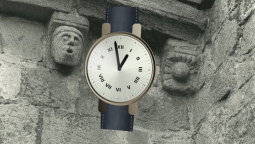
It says 12:58
